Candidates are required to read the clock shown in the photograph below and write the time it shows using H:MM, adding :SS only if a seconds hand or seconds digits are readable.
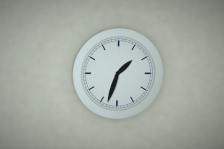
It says 1:33
